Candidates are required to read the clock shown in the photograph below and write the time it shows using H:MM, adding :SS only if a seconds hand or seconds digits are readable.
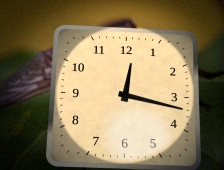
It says 12:17
